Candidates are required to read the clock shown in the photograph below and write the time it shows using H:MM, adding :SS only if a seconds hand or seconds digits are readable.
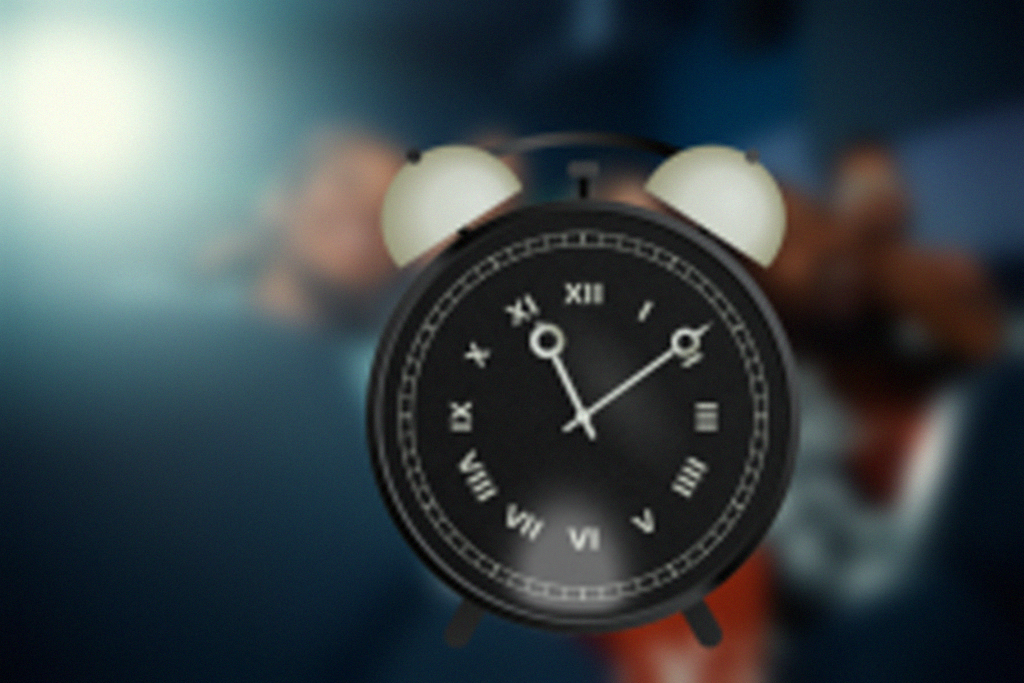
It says 11:09
